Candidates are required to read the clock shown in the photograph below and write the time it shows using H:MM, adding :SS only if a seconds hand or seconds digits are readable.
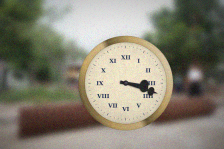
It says 3:18
